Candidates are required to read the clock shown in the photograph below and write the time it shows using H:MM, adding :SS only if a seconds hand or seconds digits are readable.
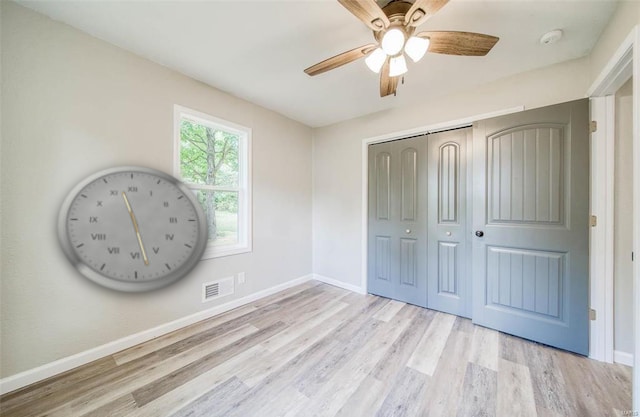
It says 11:28
